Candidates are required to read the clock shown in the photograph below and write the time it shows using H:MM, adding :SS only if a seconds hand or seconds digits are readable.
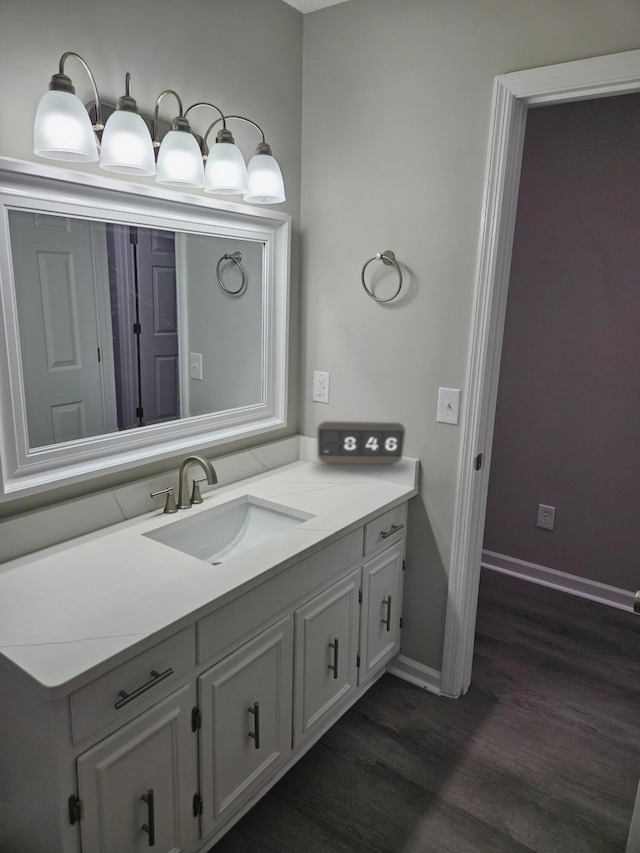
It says 8:46
